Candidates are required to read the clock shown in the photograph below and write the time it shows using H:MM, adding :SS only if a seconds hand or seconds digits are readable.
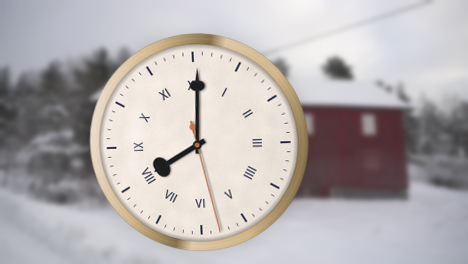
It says 8:00:28
